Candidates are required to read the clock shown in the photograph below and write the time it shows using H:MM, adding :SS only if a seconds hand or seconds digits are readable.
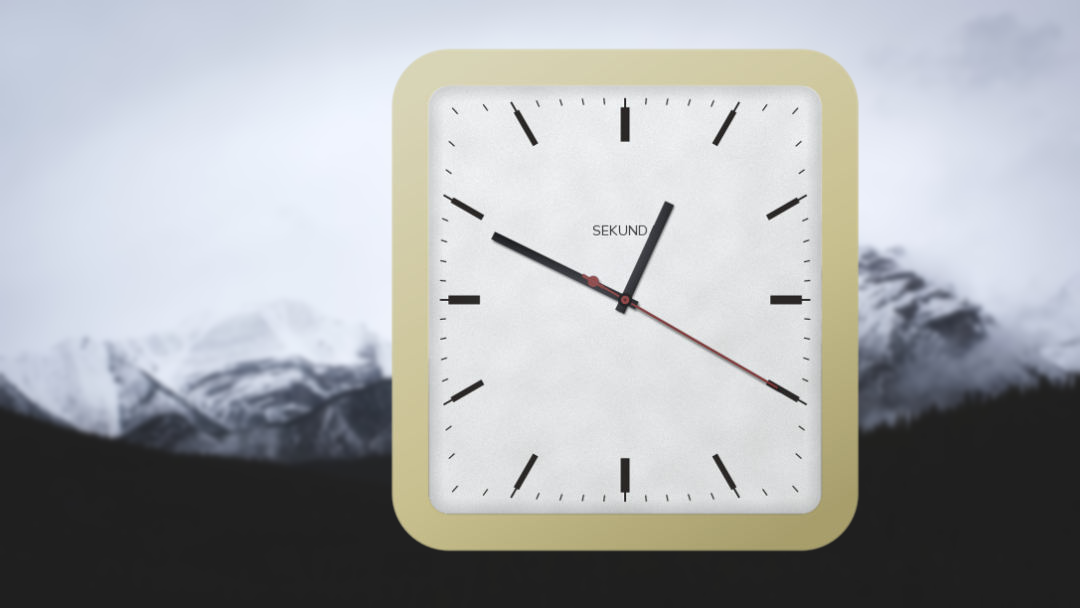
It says 12:49:20
